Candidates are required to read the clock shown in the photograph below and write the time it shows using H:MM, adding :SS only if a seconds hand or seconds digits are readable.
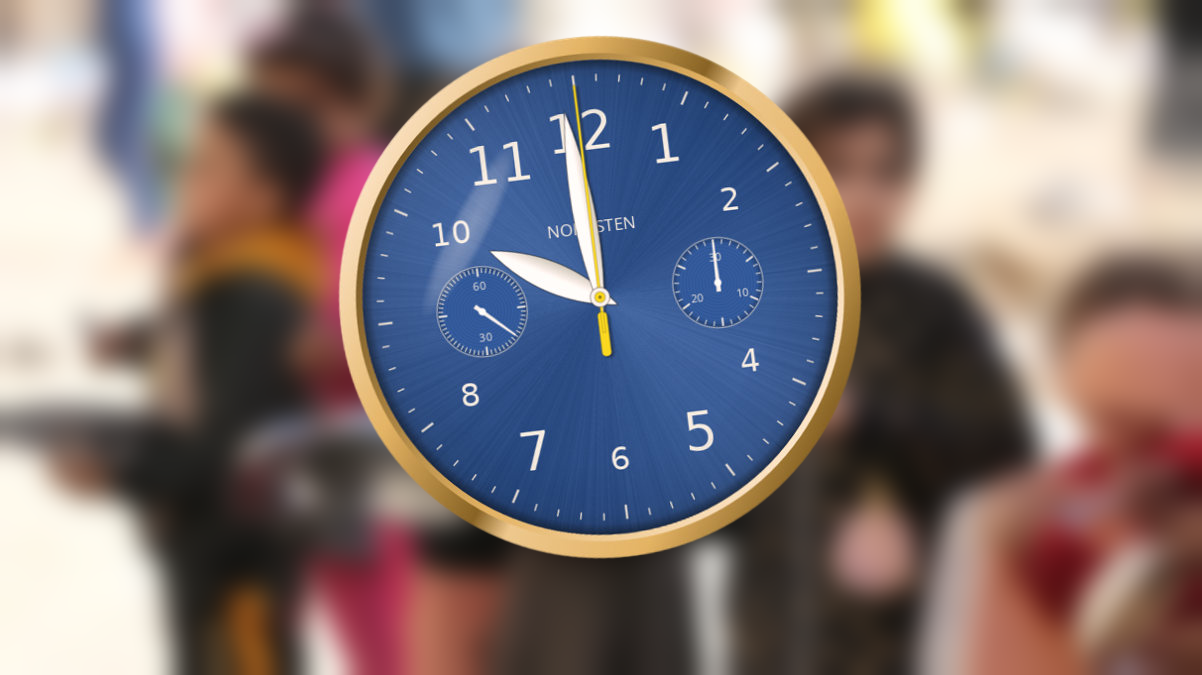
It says 9:59:22
